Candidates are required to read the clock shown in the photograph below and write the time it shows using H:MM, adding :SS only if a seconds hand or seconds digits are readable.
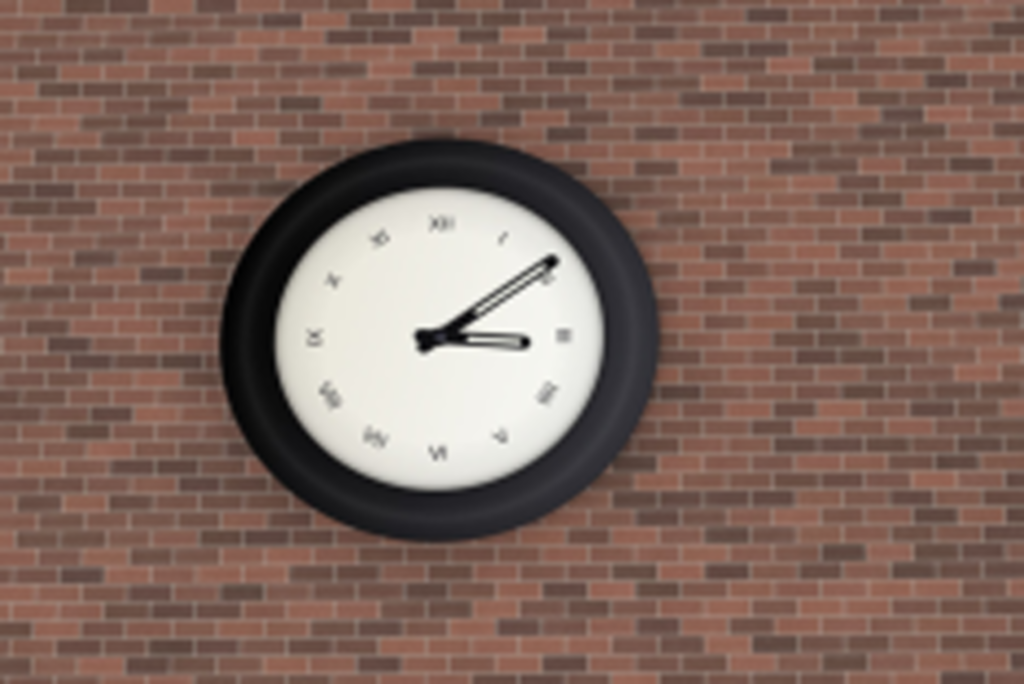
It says 3:09
